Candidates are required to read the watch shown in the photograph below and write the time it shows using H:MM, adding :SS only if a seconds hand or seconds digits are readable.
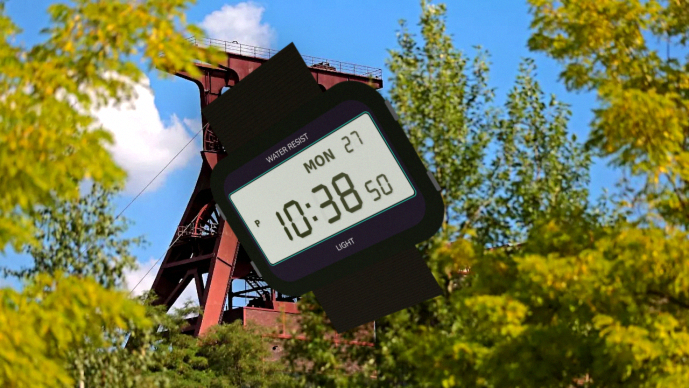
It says 10:38:50
